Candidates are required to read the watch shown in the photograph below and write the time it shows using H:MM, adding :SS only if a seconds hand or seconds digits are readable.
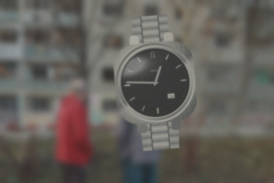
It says 12:46
